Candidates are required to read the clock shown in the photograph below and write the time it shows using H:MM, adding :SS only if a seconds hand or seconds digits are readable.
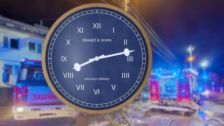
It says 8:13
